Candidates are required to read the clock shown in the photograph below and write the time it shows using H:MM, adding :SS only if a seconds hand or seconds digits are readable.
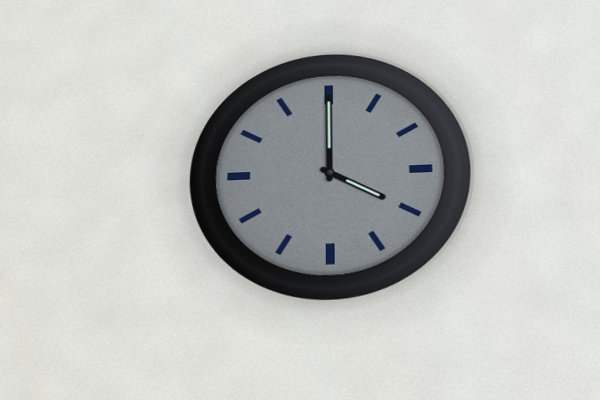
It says 4:00
